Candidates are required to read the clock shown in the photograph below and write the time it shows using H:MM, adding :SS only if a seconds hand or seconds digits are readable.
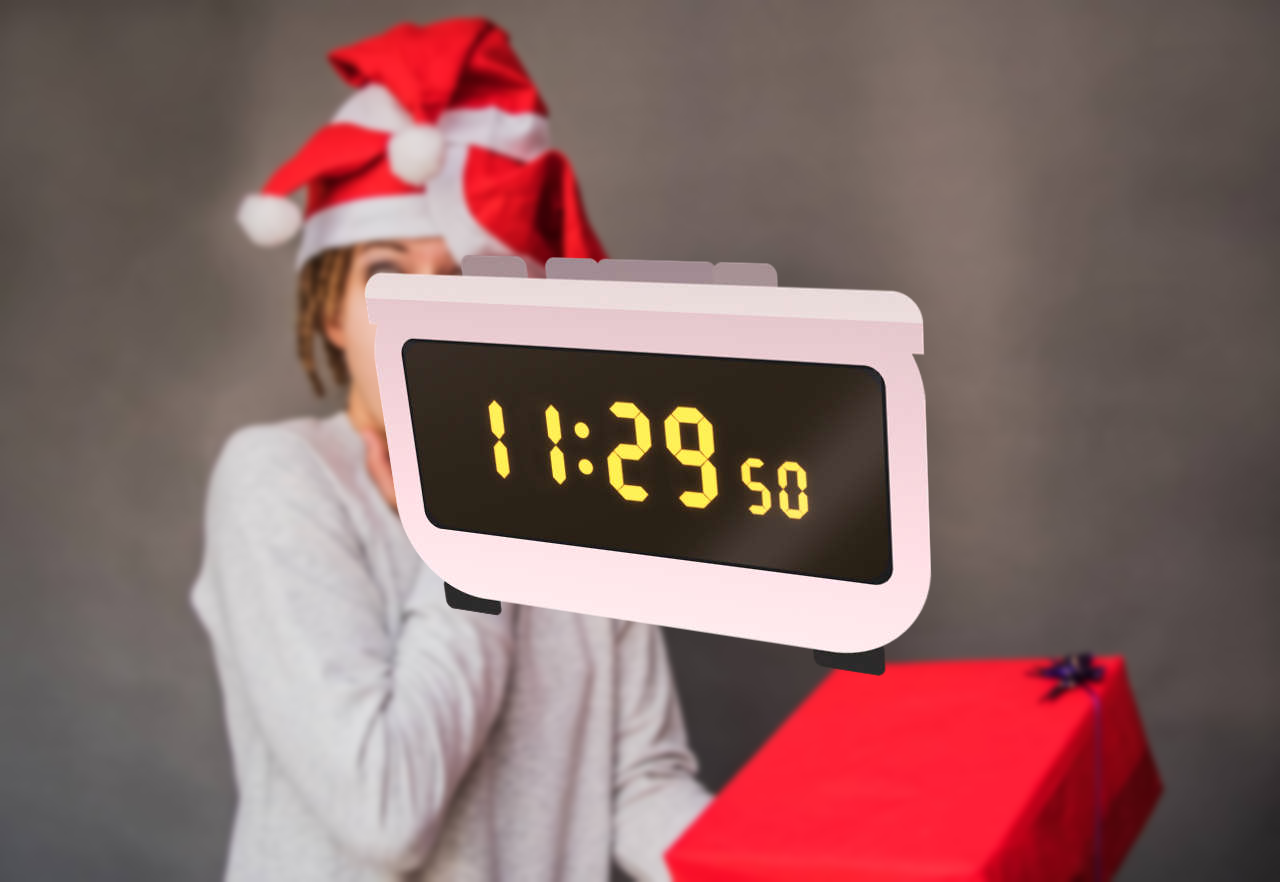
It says 11:29:50
